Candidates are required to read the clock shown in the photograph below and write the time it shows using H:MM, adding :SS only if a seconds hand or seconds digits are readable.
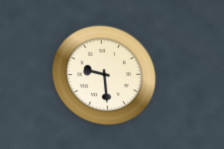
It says 9:30
